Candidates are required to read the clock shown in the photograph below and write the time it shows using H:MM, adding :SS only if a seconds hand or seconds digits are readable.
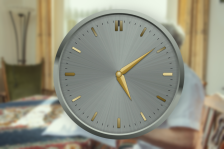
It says 5:09
